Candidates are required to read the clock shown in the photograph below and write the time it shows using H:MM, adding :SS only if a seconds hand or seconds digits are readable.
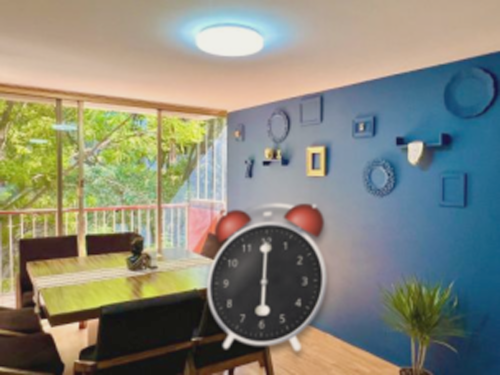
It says 6:00
